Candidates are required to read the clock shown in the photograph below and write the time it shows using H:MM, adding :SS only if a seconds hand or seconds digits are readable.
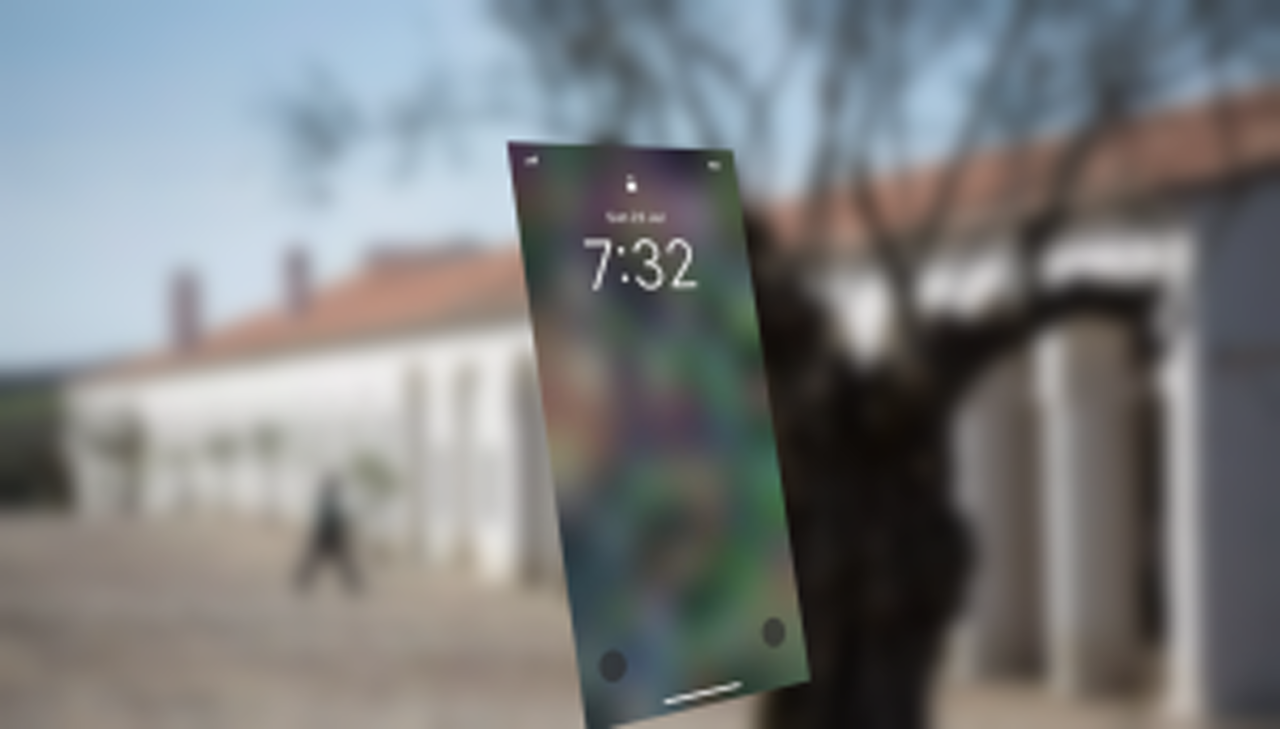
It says 7:32
